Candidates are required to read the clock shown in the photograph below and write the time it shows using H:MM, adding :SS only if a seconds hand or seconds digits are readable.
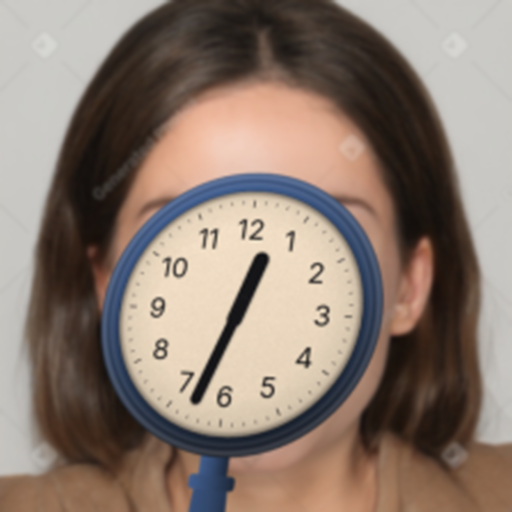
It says 12:33
